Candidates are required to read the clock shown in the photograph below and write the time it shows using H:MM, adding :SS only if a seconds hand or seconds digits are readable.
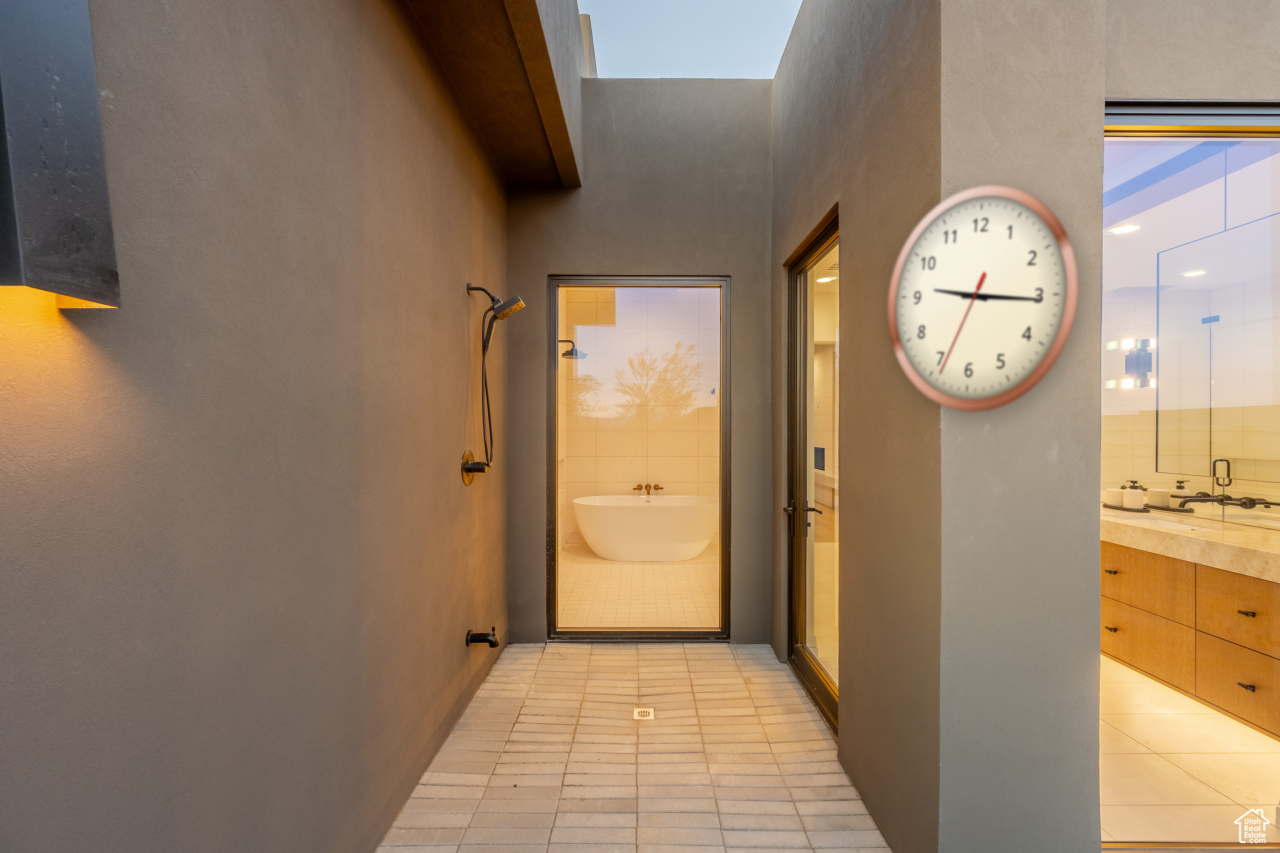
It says 9:15:34
